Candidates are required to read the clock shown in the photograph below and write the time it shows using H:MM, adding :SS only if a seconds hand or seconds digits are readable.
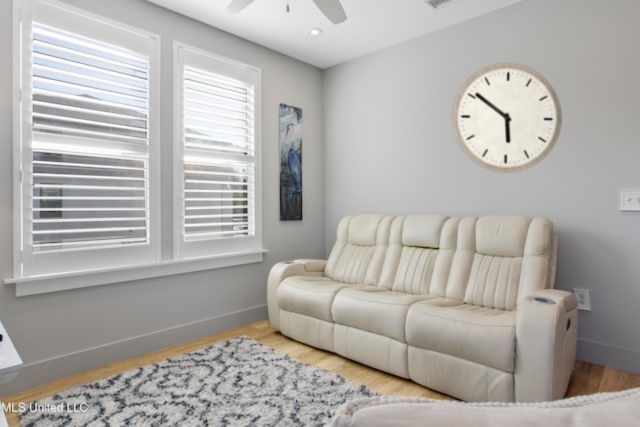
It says 5:51
